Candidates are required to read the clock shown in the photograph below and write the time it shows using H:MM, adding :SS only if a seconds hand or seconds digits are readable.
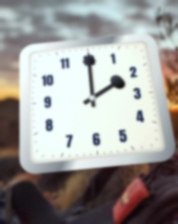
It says 2:00
